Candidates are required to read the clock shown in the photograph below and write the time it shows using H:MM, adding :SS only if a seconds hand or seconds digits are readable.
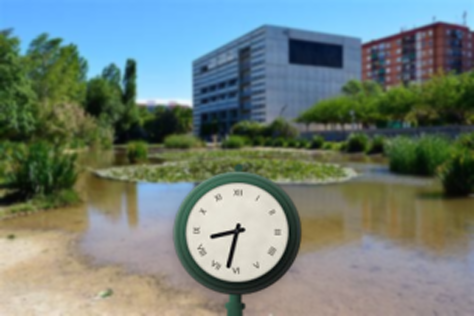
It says 8:32
